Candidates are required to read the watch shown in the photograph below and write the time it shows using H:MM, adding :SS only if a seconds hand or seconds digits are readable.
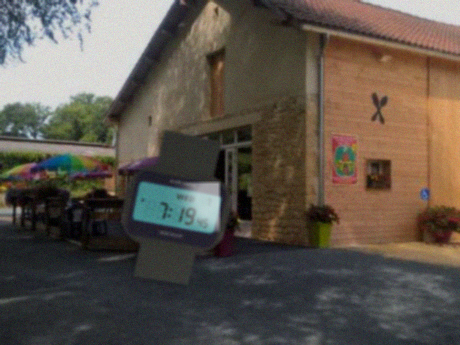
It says 7:19
